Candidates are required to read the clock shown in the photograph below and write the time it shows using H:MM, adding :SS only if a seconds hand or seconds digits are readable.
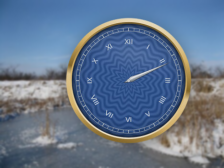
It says 2:11
